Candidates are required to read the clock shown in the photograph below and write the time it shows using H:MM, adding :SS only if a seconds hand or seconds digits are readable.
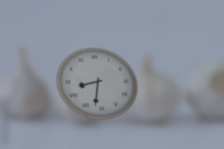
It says 8:32
